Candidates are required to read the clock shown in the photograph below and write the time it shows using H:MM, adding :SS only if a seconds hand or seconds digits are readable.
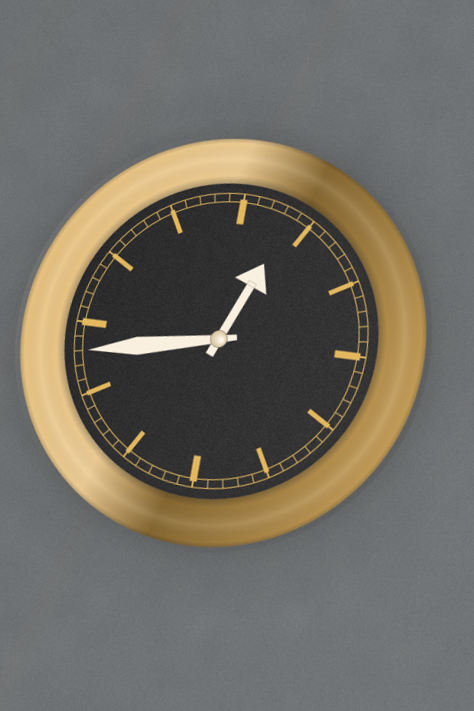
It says 12:43
